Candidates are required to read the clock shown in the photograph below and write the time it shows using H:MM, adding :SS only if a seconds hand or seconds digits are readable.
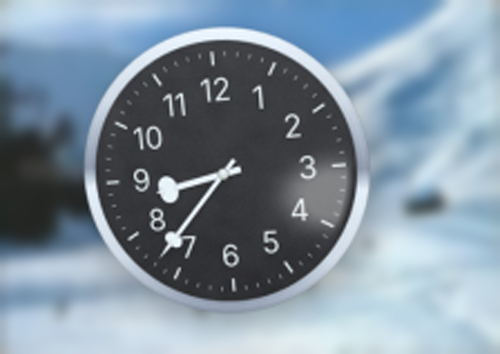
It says 8:37
